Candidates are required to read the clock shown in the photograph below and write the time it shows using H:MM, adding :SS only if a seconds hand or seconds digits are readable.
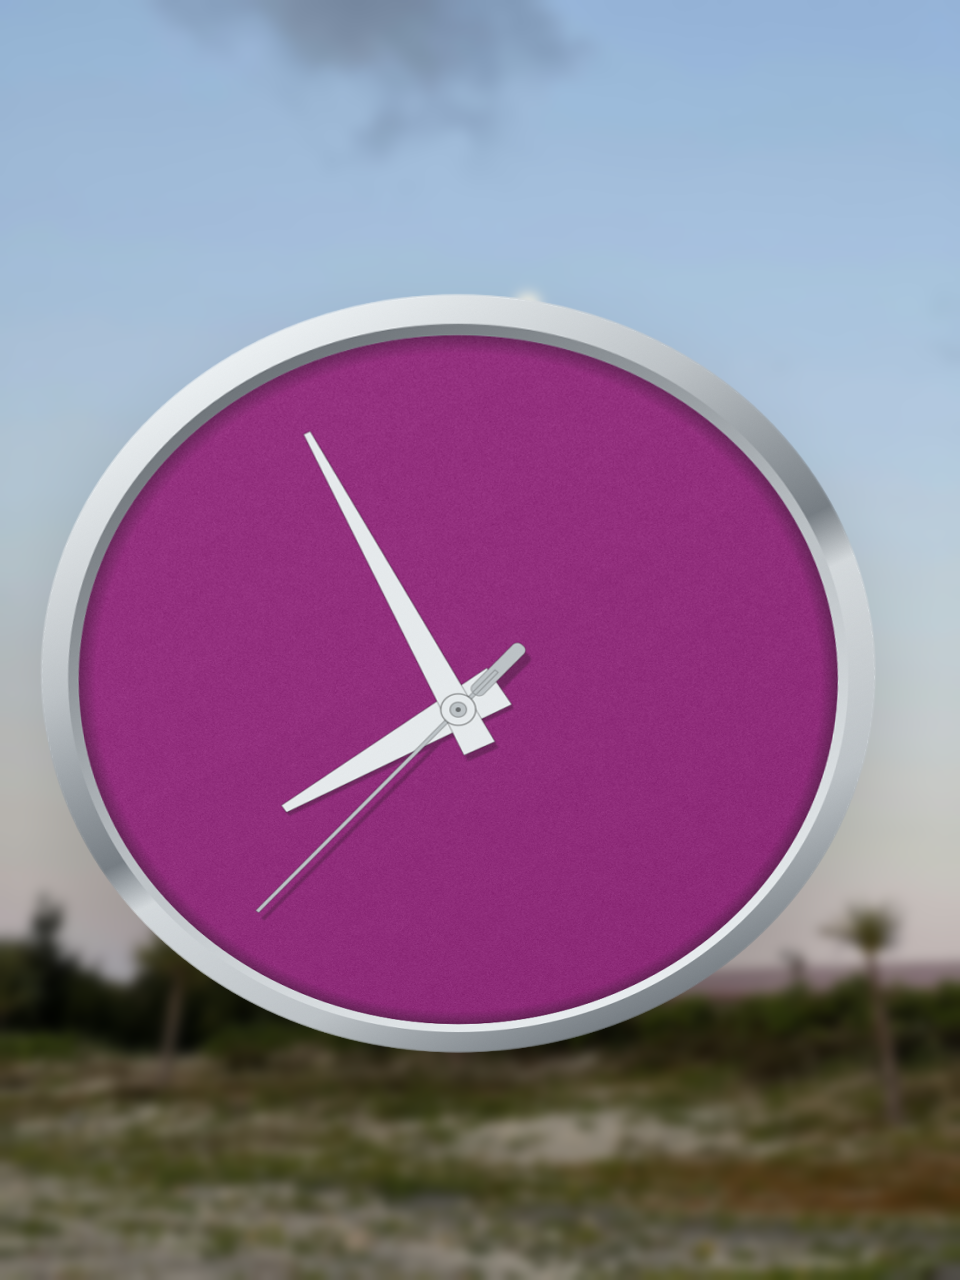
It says 7:55:37
